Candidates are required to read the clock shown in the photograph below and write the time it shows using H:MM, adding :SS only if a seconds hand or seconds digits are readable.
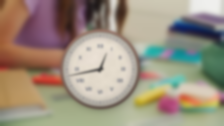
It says 12:43
